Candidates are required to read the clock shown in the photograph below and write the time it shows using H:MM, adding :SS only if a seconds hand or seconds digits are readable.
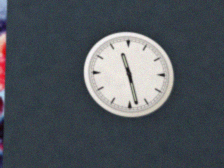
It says 11:28
